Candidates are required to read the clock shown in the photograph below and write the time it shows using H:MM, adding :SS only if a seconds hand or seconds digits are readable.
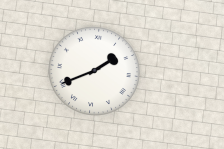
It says 1:40
